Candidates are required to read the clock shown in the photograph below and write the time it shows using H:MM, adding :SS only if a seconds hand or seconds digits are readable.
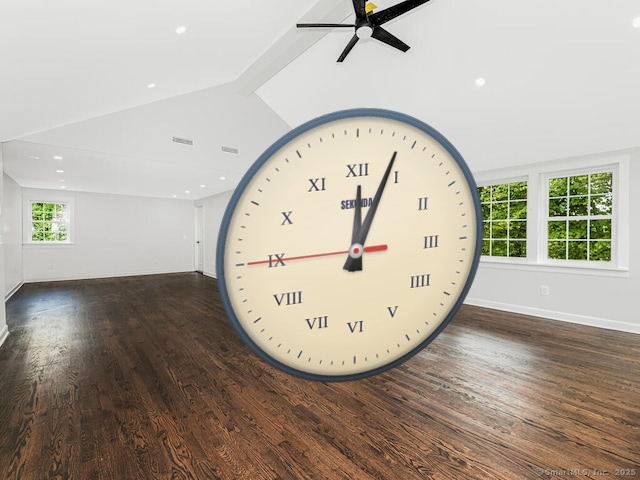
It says 12:03:45
